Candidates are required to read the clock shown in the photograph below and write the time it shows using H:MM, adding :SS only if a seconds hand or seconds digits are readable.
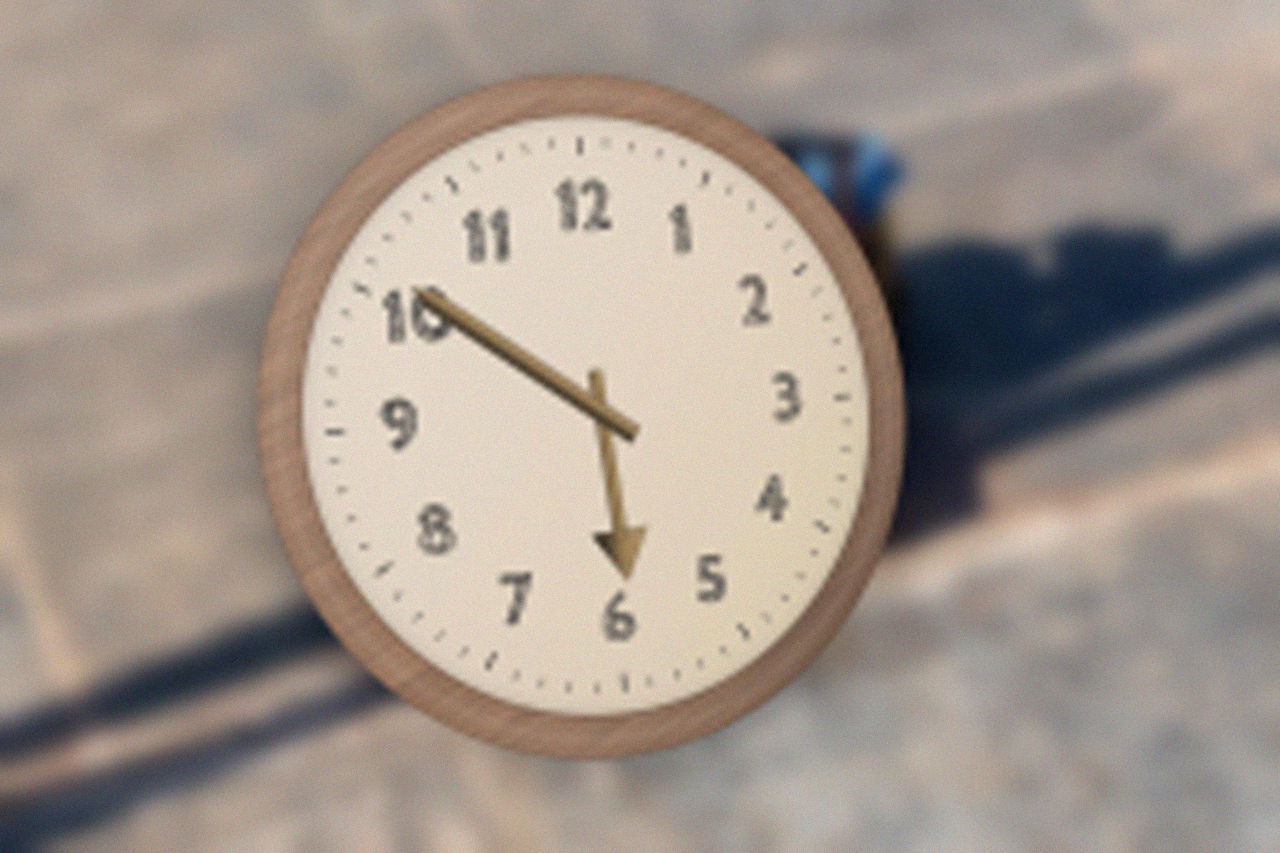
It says 5:51
